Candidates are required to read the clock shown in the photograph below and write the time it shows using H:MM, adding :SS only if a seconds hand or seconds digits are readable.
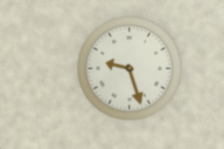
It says 9:27
